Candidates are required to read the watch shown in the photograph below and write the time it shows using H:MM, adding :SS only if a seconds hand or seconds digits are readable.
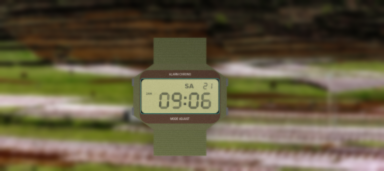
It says 9:06
